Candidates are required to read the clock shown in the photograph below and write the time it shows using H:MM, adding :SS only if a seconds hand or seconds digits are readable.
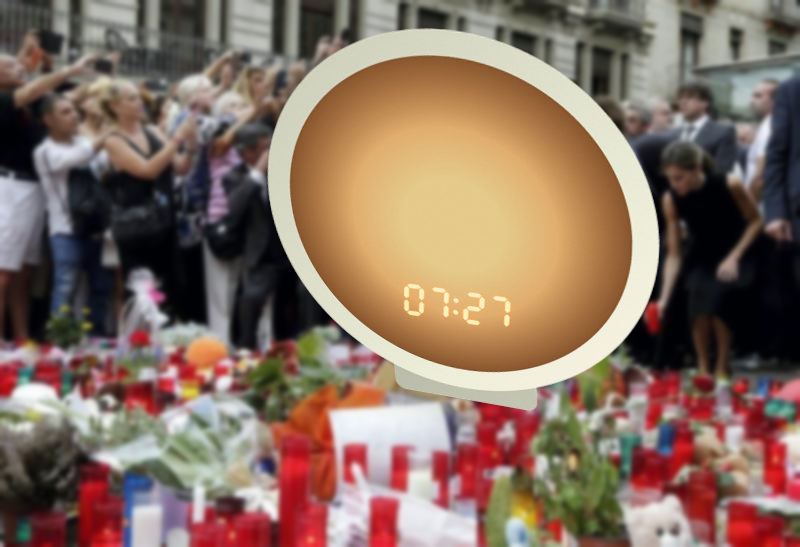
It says 7:27
